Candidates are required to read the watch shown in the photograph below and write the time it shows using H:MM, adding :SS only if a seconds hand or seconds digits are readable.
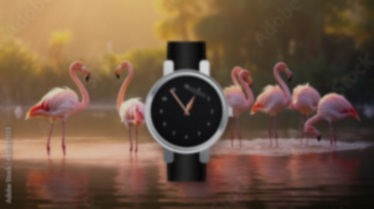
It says 12:54
